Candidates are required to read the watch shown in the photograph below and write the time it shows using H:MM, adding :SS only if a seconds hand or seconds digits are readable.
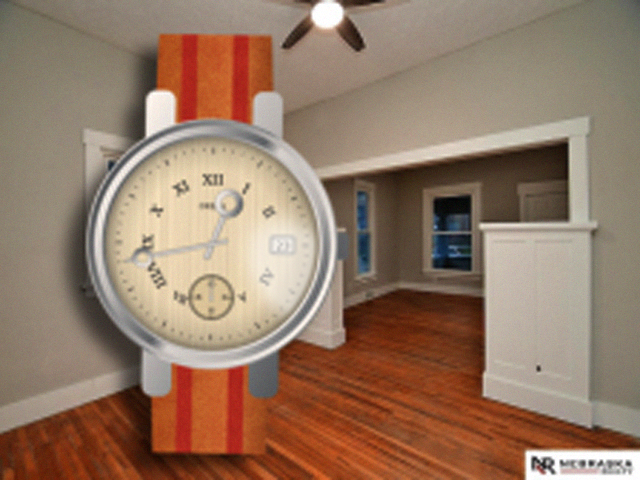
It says 12:43
